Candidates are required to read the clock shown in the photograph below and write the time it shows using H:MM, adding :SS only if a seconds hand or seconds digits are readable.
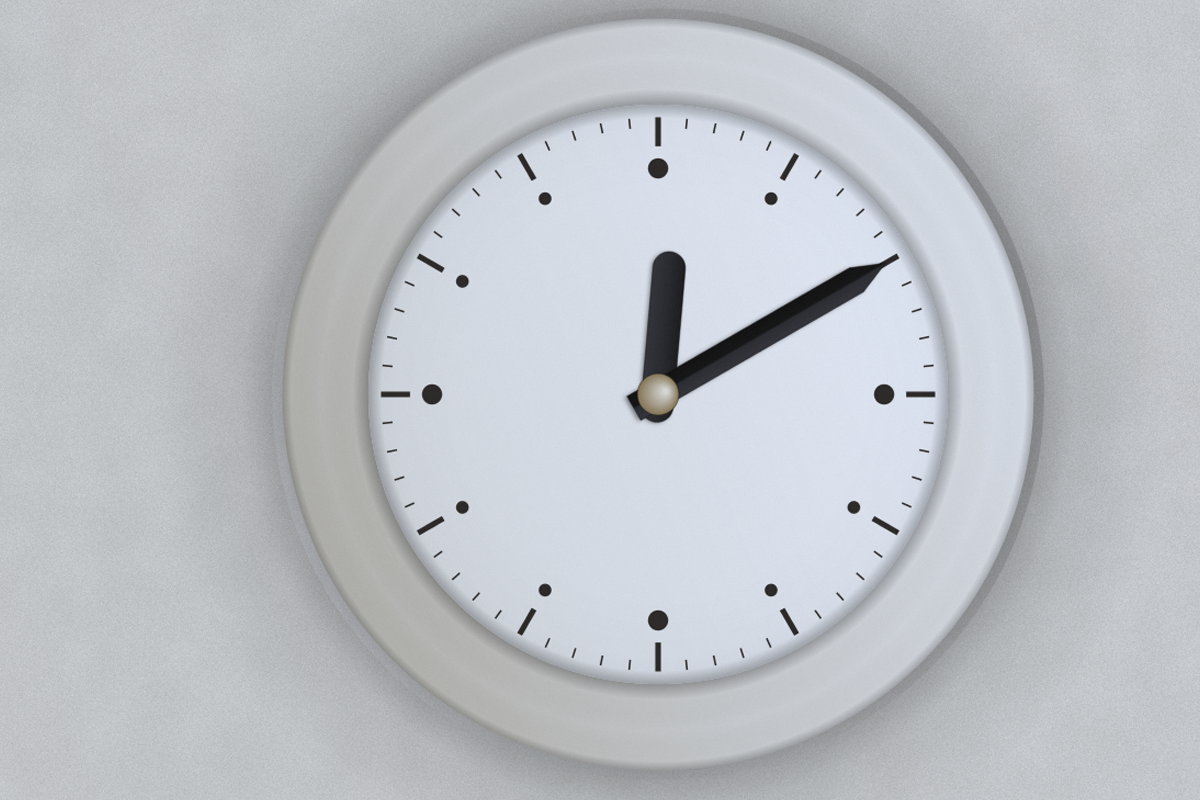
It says 12:10
